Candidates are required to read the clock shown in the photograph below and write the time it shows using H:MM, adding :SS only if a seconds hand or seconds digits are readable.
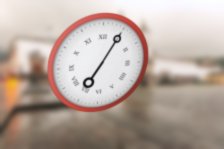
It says 7:05
